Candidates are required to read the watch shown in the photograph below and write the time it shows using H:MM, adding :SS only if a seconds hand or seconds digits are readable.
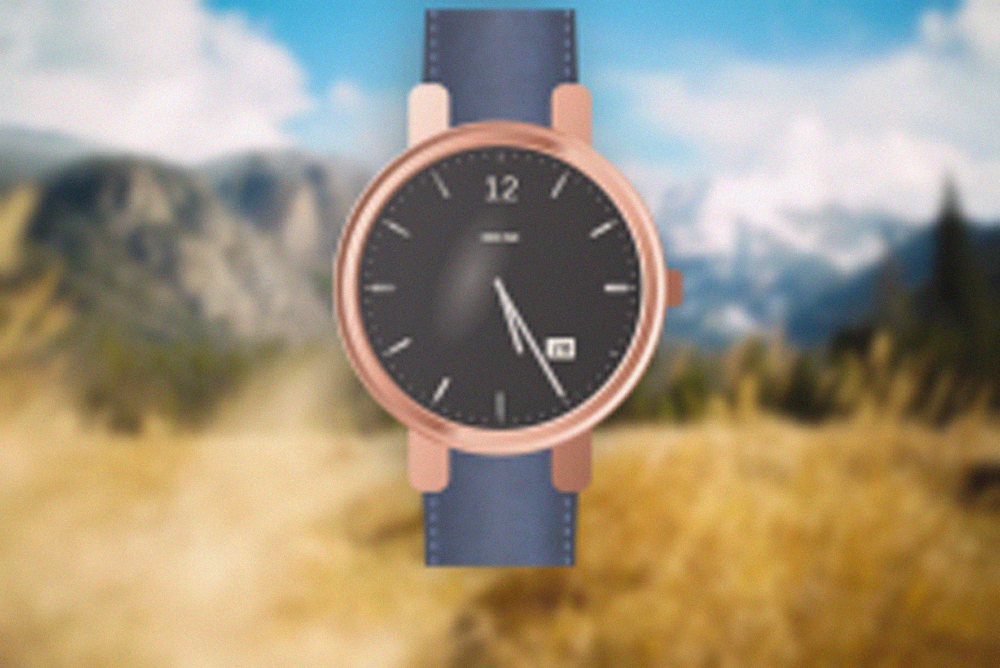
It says 5:25
